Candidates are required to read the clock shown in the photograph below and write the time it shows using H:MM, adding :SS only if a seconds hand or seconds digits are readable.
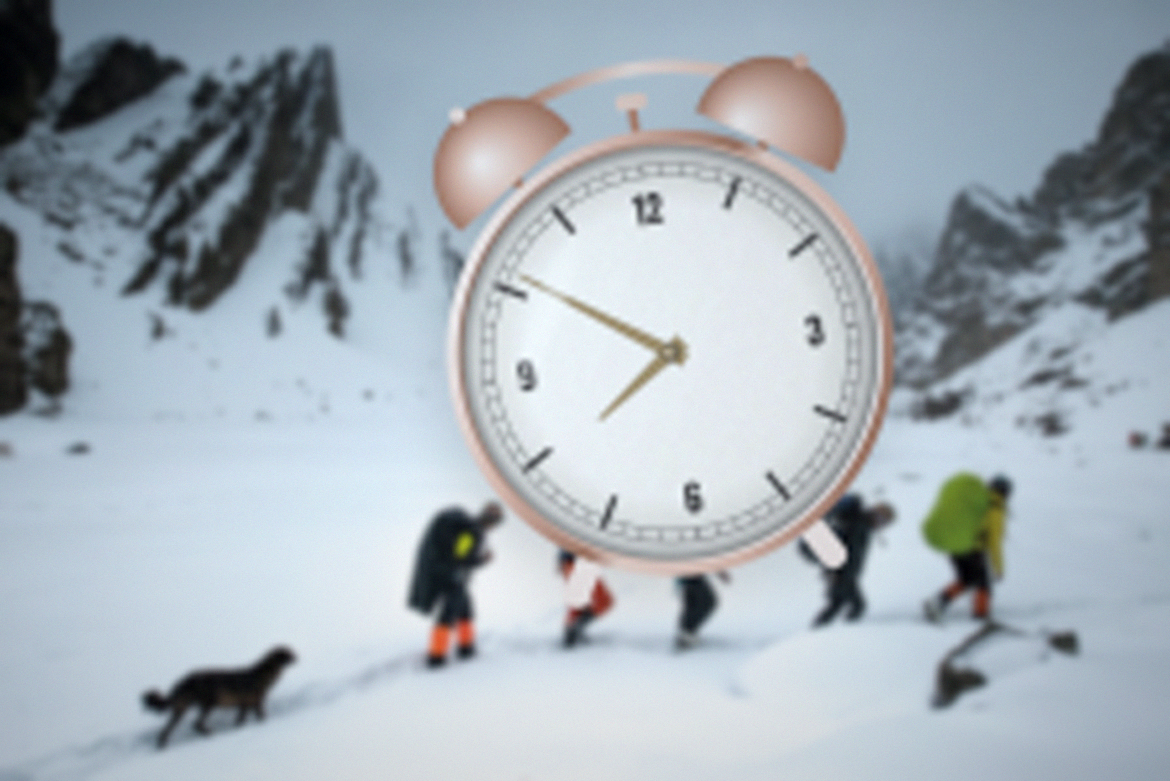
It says 7:51
